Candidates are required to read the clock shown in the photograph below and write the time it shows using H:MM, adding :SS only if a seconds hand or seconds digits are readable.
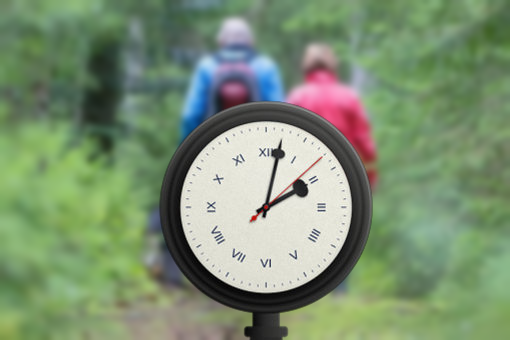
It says 2:02:08
